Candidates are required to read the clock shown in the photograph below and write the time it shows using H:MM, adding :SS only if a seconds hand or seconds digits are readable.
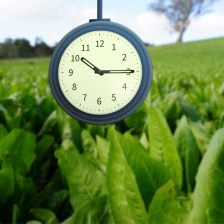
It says 10:15
